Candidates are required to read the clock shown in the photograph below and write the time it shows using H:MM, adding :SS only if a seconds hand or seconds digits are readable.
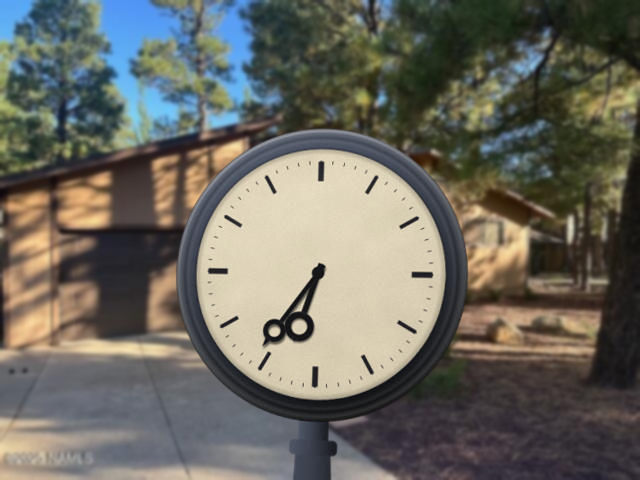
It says 6:36
